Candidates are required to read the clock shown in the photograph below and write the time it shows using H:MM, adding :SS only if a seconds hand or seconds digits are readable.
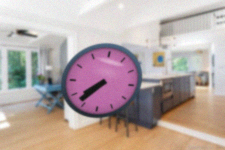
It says 7:37
